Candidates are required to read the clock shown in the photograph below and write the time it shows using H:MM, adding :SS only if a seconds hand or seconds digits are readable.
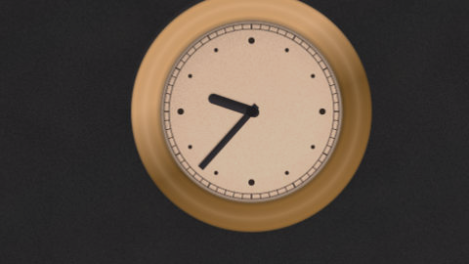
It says 9:37
